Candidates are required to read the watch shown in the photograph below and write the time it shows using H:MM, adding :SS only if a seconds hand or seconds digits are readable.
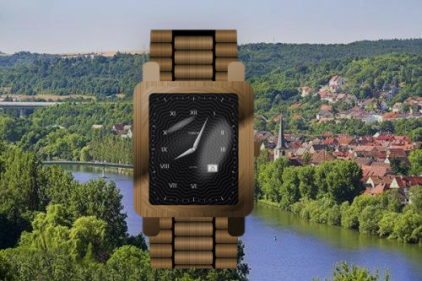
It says 8:04
